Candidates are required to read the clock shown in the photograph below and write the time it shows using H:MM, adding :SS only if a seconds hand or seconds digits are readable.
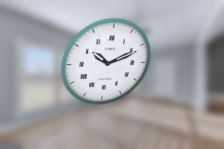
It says 10:11
